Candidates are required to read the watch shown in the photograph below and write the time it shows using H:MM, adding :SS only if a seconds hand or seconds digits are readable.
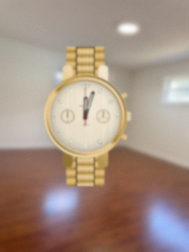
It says 12:03
